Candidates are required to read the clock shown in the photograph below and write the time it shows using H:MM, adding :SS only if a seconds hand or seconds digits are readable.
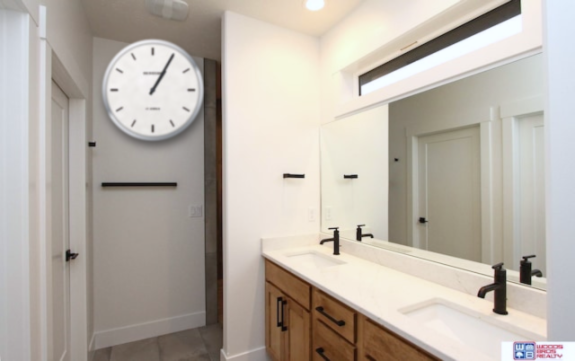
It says 1:05
